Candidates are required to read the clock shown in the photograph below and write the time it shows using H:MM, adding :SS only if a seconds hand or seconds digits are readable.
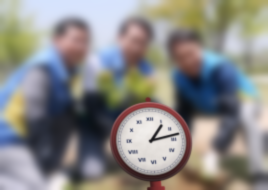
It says 1:13
